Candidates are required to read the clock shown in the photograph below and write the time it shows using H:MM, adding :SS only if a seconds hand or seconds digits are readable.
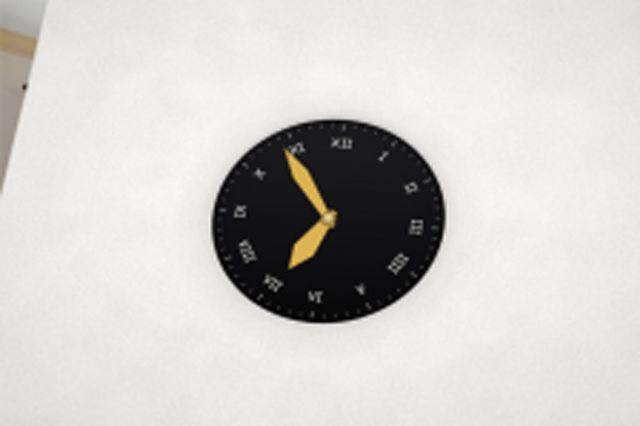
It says 6:54
